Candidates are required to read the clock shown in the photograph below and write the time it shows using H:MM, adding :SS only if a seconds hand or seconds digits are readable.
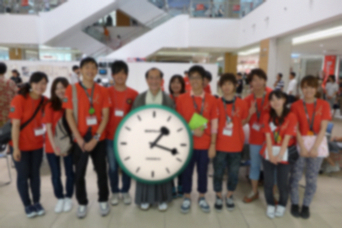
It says 1:18
